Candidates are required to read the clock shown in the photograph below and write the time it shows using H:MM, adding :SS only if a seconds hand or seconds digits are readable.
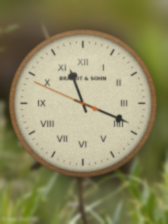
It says 11:18:49
